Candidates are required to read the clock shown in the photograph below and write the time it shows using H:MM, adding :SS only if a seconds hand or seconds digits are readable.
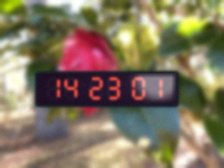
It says 14:23:01
